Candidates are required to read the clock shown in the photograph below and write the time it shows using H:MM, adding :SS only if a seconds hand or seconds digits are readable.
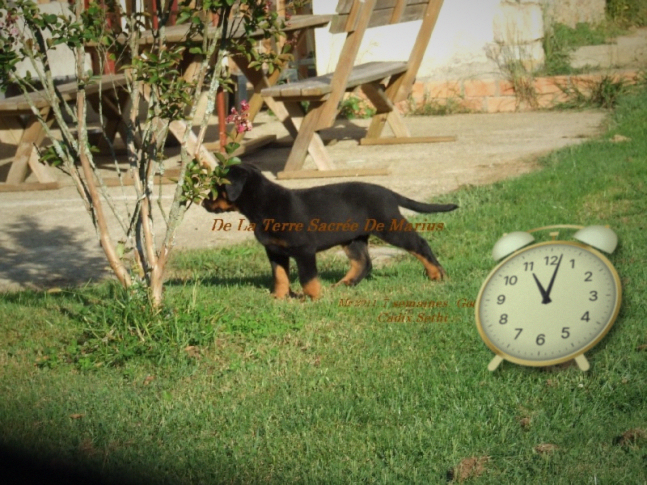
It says 11:02
